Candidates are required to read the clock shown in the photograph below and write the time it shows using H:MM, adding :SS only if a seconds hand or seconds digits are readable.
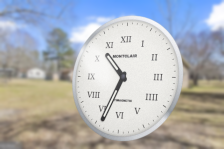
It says 10:34
